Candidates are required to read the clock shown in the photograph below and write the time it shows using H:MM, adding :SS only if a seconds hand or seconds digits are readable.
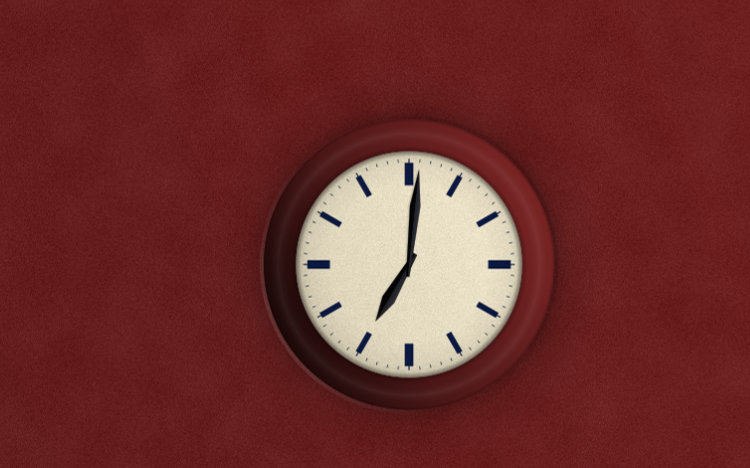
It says 7:01
